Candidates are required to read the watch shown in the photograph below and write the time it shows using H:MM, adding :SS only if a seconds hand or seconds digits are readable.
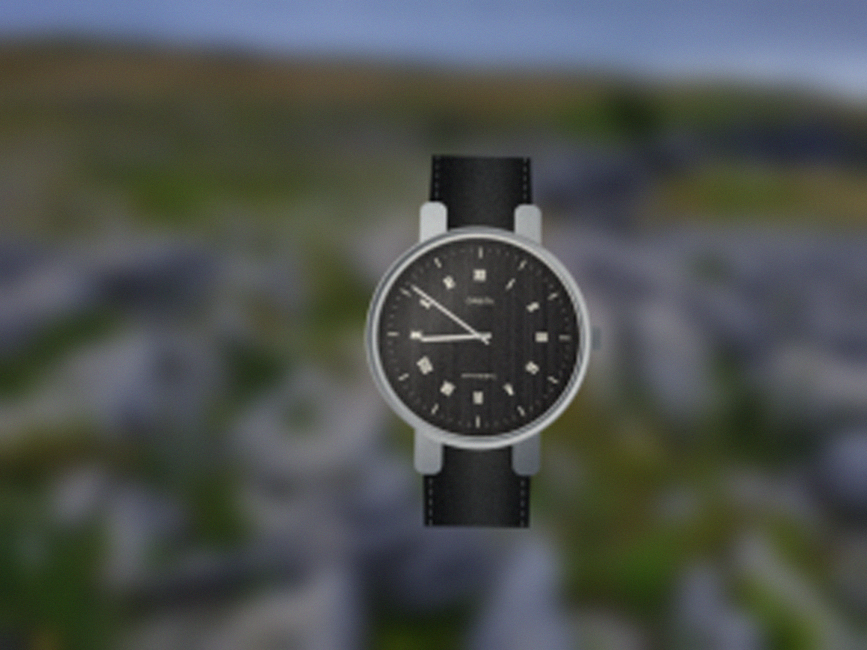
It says 8:51
